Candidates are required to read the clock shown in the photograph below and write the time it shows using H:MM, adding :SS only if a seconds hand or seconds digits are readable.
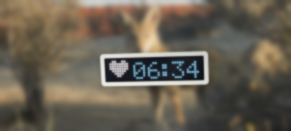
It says 6:34
